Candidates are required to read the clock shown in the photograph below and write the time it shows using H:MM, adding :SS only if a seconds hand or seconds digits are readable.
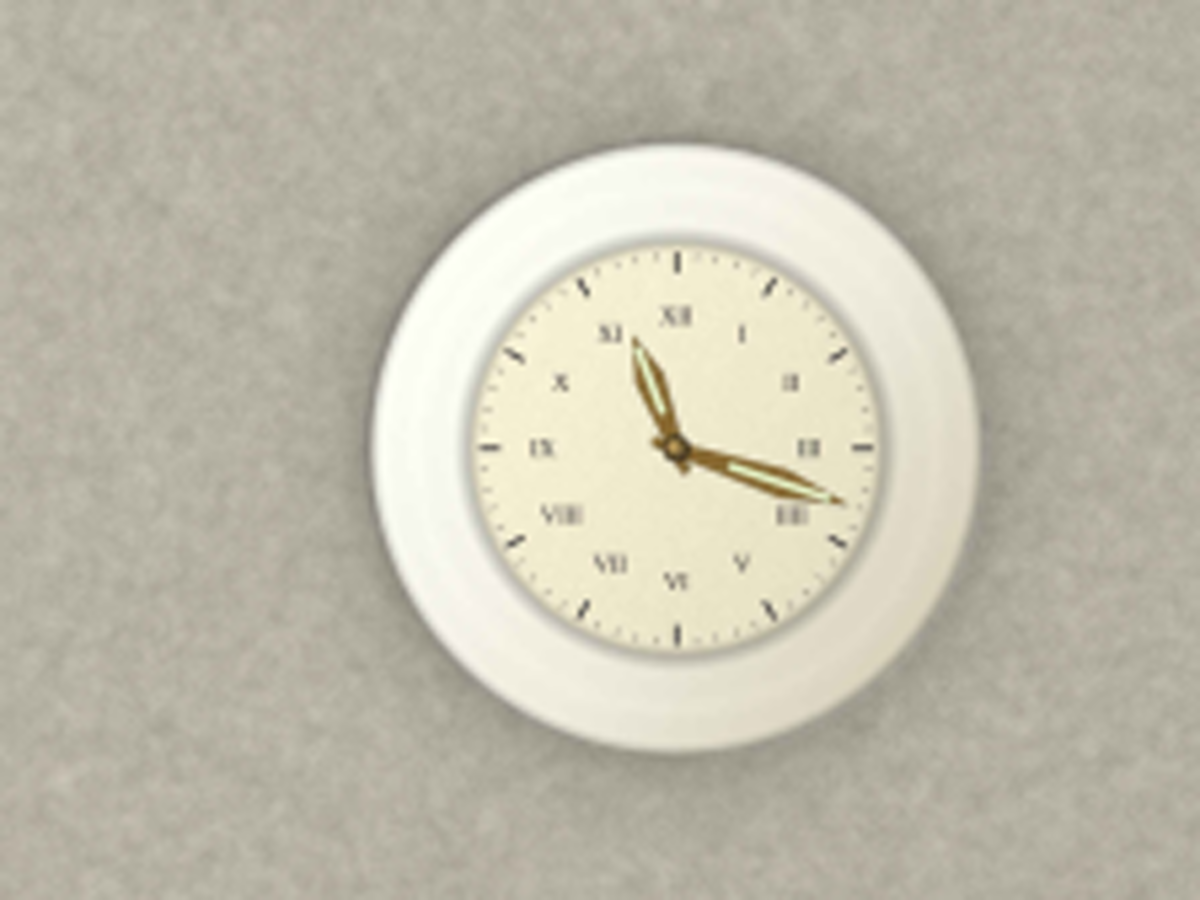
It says 11:18
